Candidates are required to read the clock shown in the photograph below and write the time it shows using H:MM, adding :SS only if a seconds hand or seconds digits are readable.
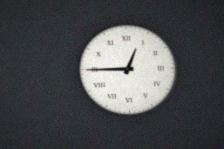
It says 12:45
